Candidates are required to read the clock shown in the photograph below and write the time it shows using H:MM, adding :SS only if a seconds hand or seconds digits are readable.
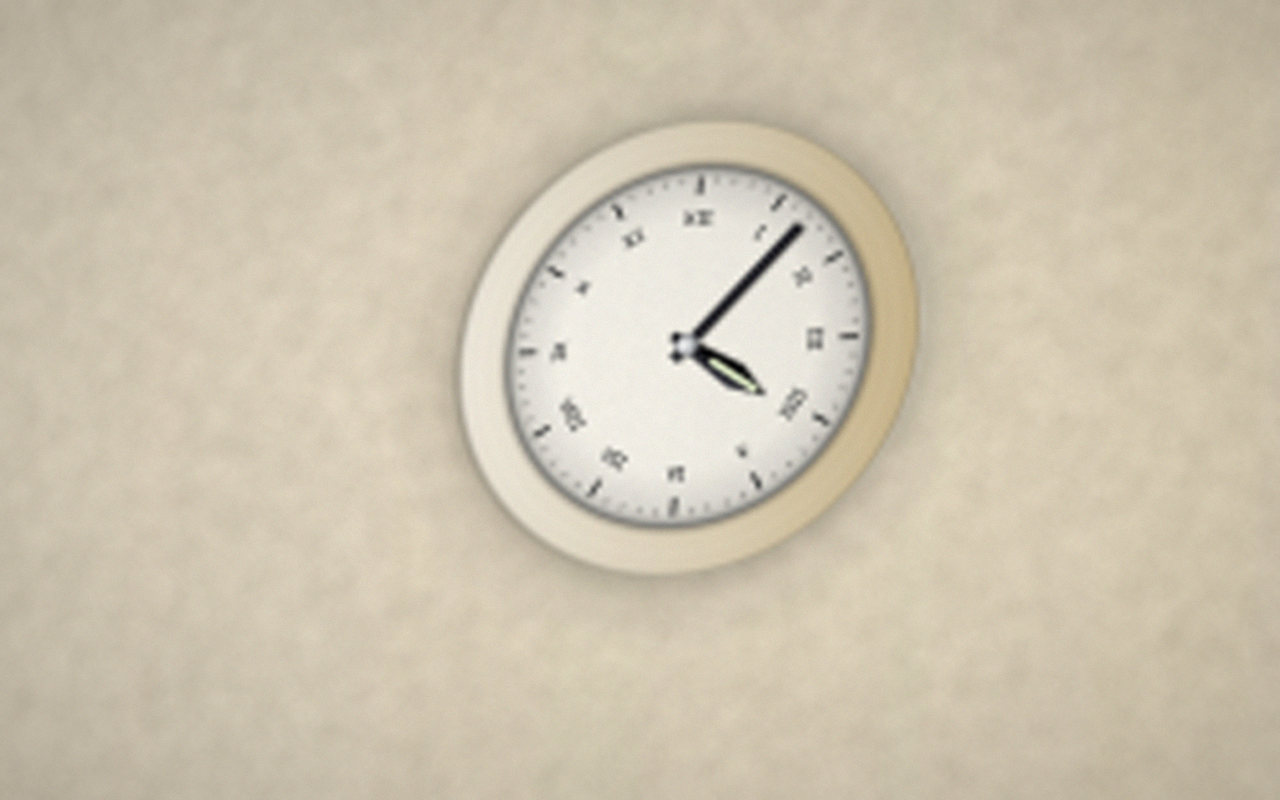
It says 4:07
